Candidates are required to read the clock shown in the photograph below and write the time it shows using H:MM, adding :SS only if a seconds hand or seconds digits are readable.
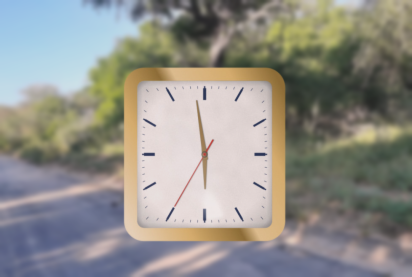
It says 5:58:35
